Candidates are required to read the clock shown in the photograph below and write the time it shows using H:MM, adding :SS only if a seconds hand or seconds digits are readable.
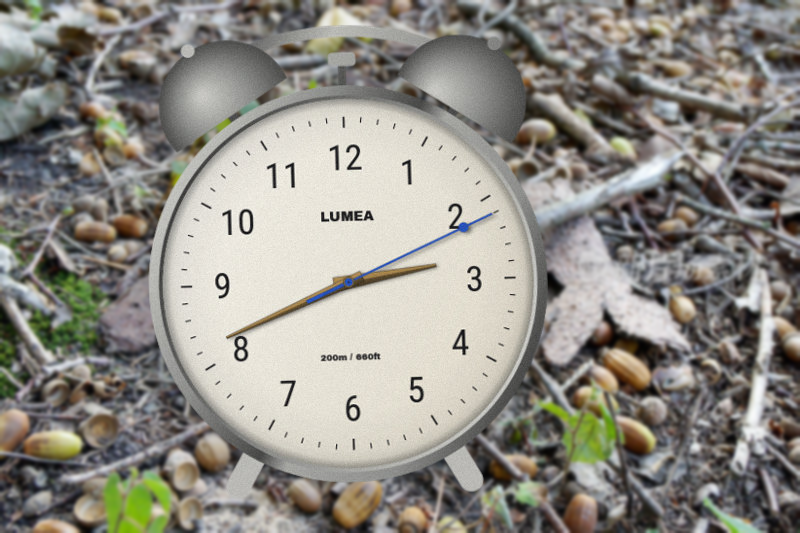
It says 2:41:11
